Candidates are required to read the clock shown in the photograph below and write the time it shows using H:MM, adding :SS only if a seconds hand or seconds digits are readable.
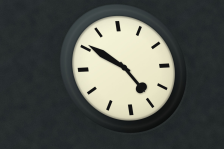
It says 4:51
